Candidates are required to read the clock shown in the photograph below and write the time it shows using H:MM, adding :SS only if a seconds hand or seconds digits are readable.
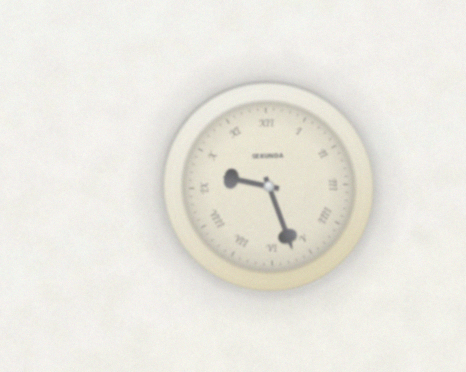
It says 9:27
